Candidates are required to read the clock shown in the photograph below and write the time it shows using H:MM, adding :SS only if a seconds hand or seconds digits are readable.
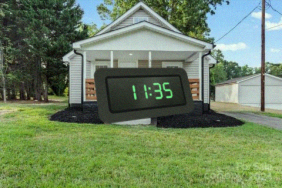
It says 11:35
